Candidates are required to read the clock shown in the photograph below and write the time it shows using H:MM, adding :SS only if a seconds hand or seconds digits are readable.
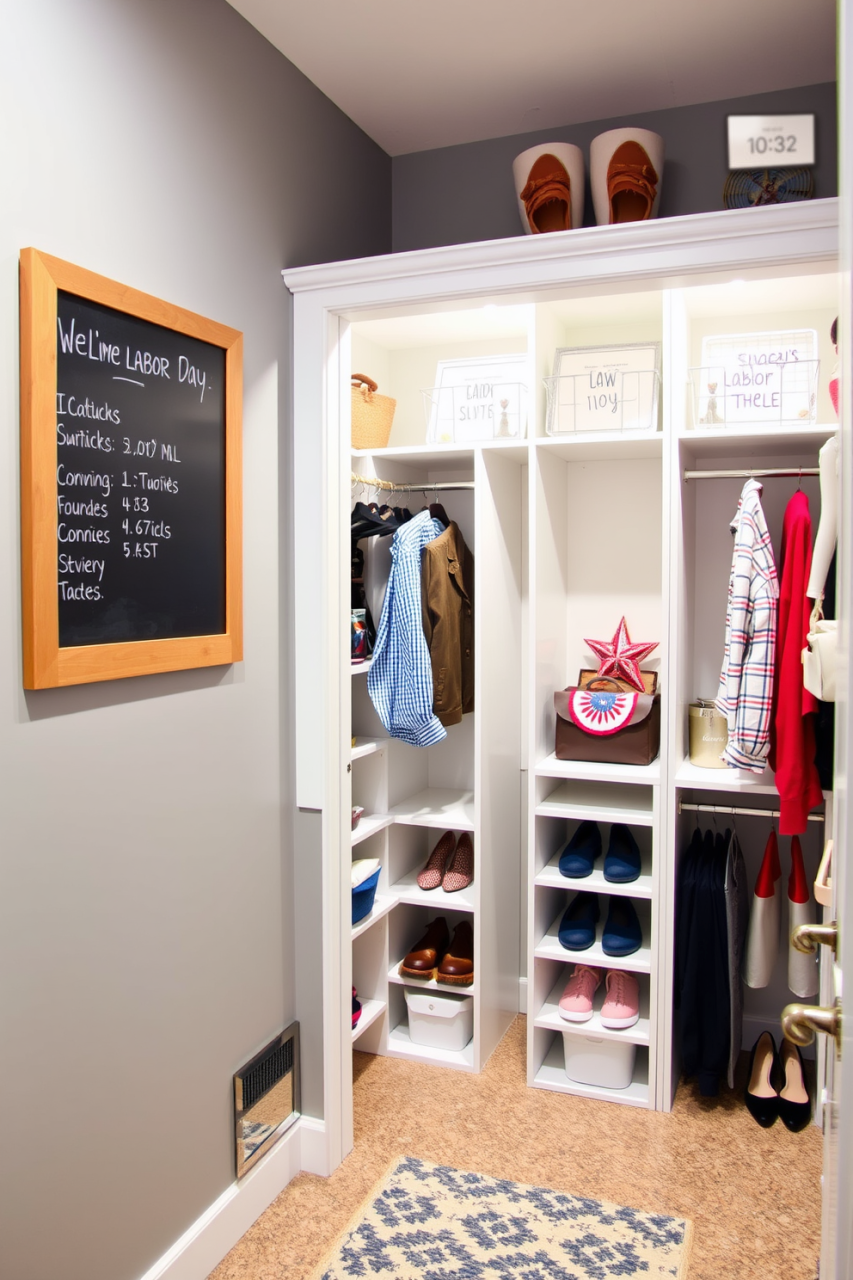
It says 10:32
